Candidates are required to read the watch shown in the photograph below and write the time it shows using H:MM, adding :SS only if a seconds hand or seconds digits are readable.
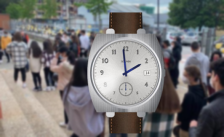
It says 1:59
